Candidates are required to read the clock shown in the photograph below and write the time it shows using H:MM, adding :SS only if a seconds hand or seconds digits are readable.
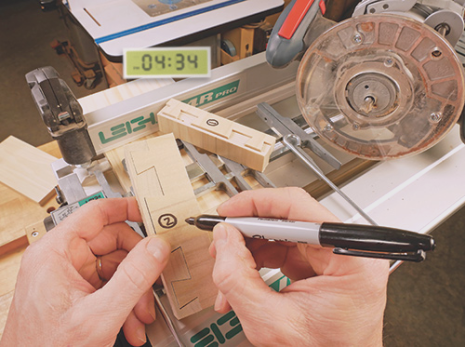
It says 4:34
